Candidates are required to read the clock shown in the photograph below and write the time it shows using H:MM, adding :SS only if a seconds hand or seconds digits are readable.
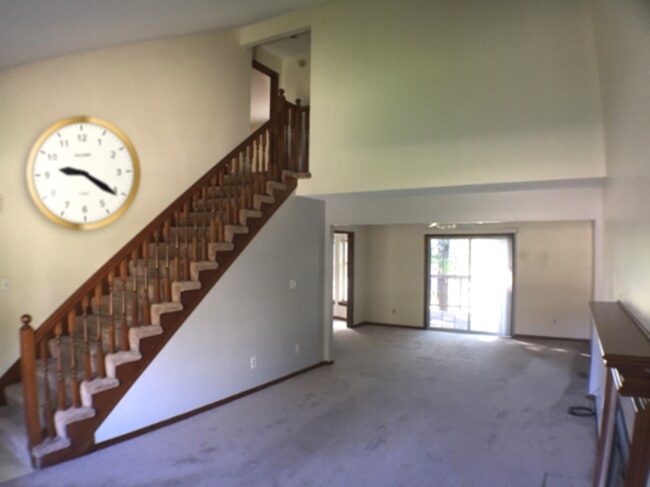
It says 9:21
